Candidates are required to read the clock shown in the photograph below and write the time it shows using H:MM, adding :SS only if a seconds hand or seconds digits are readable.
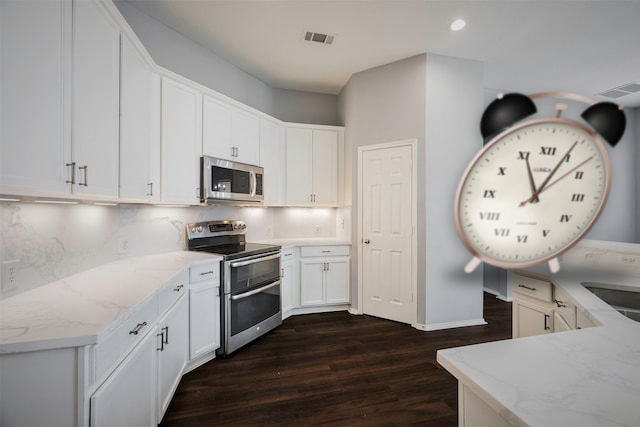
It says 11:04:08
